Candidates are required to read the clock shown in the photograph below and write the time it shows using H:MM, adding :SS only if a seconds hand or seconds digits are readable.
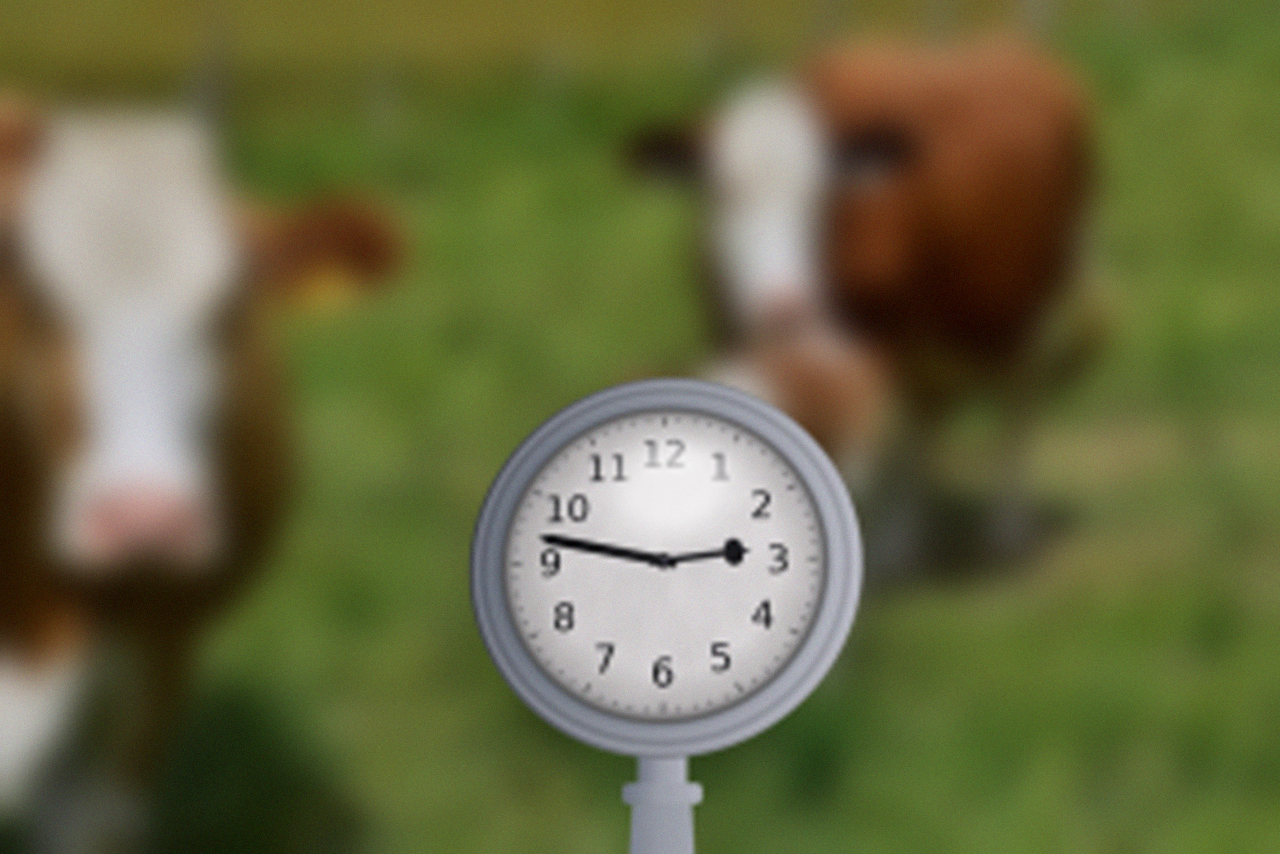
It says 2:47
